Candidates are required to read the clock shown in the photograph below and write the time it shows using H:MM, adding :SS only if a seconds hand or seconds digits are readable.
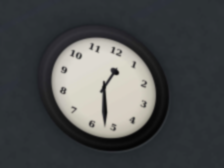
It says 12:27
